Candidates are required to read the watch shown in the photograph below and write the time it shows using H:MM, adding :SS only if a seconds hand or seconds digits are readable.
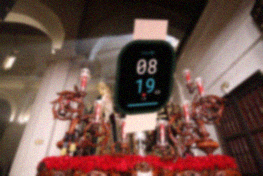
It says 8:19
